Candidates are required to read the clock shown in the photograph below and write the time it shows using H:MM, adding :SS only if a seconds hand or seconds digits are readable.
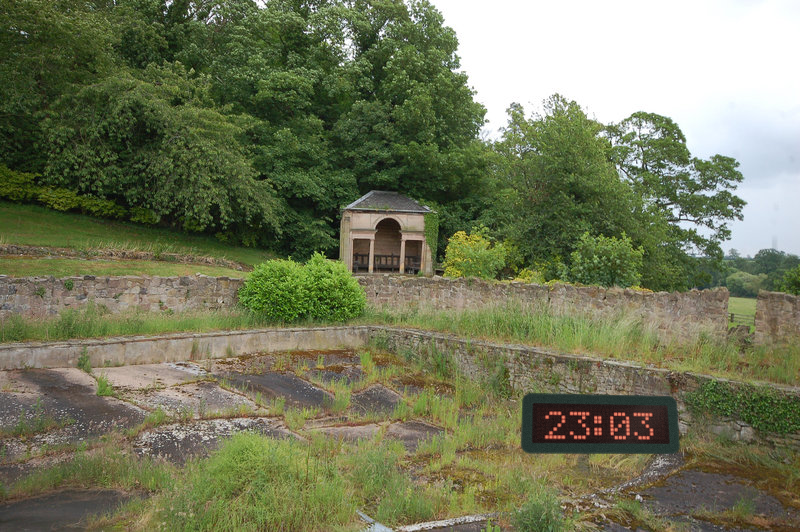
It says 23:03
